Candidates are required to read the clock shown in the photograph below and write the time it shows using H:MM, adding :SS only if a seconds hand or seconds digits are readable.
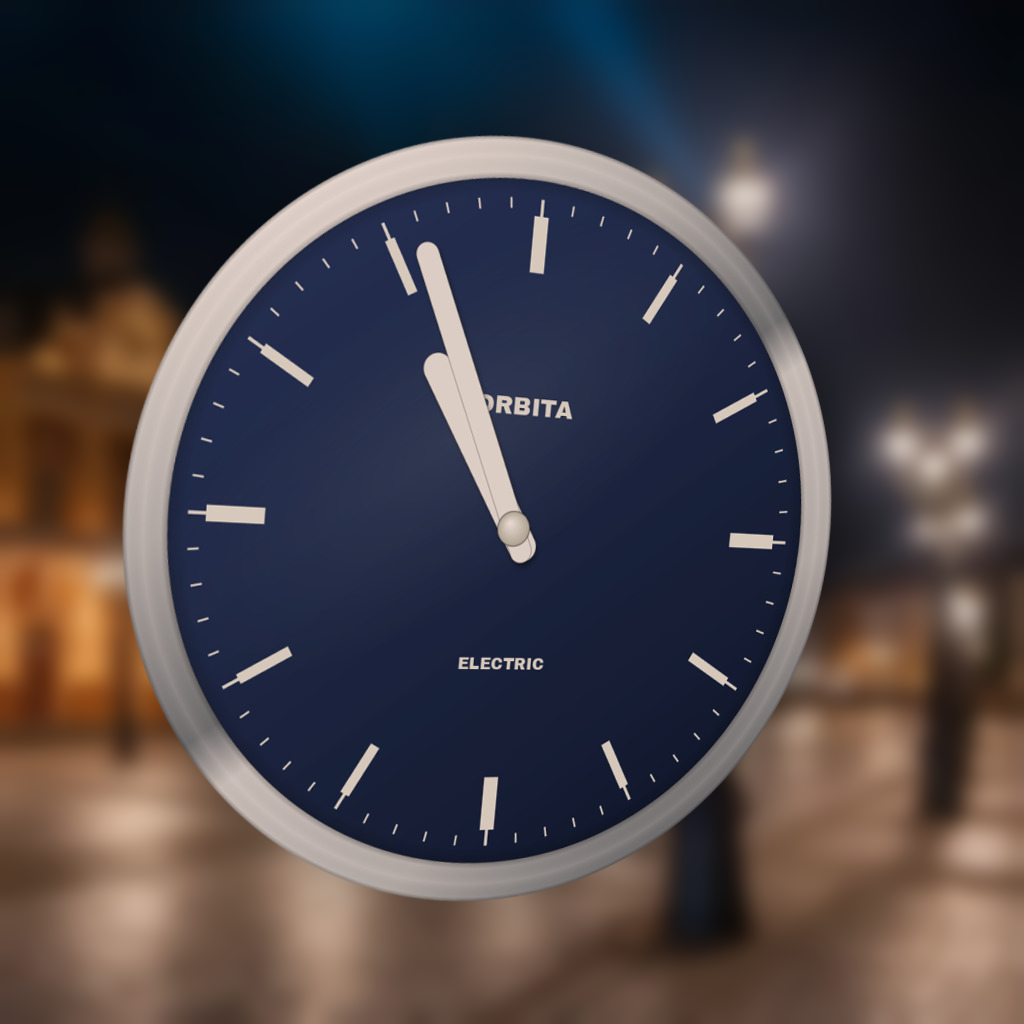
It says 10:56
